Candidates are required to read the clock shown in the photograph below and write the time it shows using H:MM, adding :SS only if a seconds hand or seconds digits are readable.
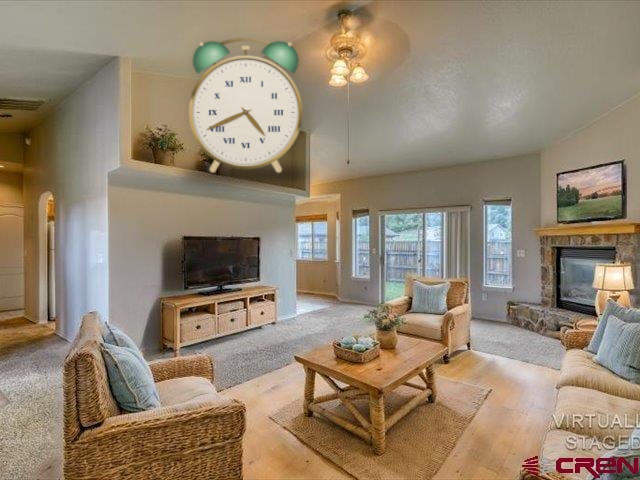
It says 4:41
